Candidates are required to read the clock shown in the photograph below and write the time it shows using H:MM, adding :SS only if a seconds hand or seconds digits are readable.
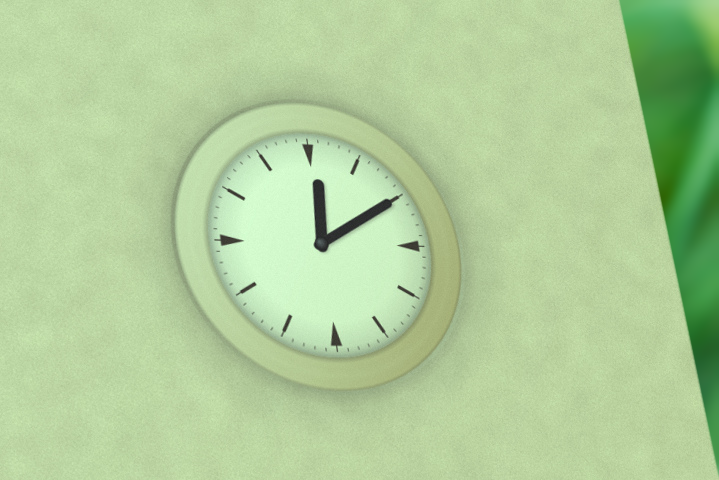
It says 12:10
